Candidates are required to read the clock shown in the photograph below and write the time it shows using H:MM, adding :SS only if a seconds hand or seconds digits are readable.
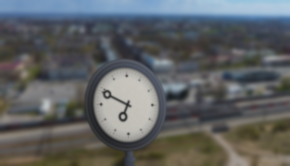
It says 6:49
